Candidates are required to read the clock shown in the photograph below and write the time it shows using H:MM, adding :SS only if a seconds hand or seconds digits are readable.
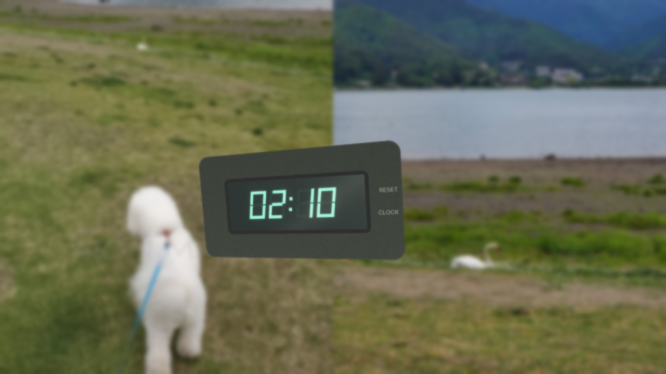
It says 2:10
